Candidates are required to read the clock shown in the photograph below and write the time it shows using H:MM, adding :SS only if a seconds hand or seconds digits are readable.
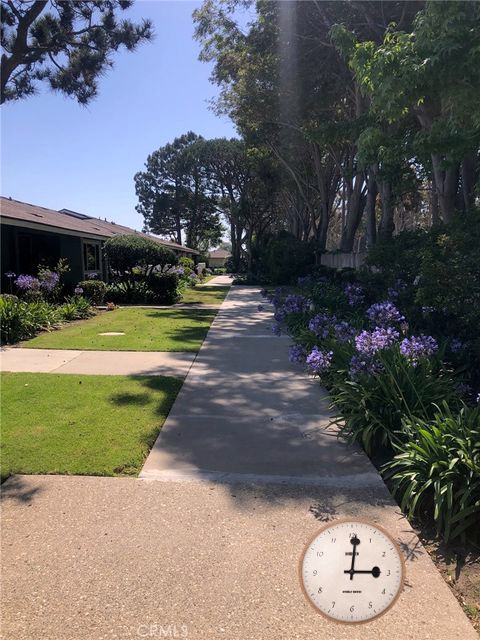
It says 3:01
